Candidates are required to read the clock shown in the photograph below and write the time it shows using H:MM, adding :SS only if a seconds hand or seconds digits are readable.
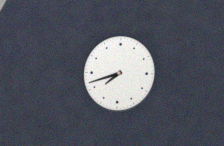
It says 7:42
